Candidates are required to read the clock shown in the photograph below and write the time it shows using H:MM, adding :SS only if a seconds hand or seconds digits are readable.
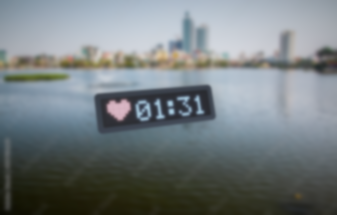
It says 1:31
